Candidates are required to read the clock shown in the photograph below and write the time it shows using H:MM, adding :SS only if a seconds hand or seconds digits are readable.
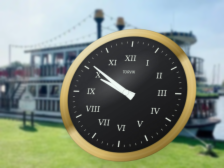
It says 9:51
